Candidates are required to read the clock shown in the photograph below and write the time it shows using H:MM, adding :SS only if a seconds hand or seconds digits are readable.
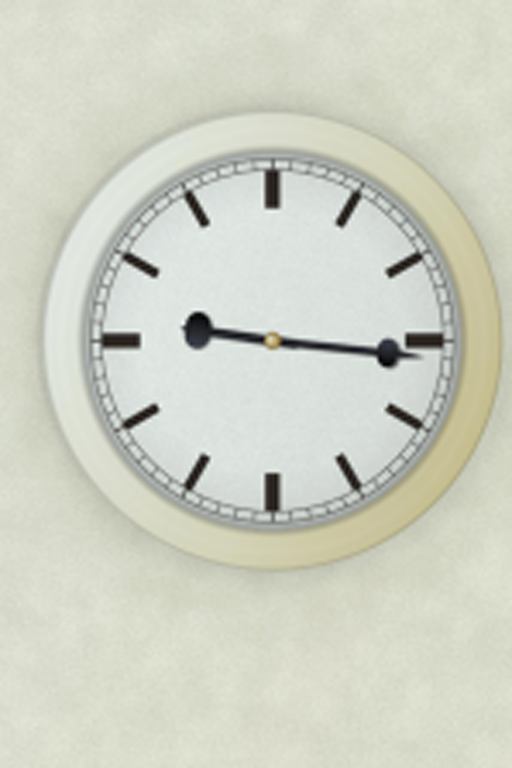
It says 9:16
